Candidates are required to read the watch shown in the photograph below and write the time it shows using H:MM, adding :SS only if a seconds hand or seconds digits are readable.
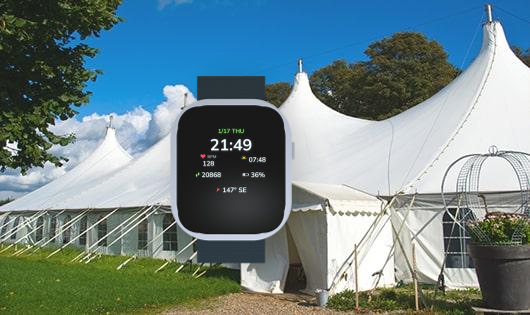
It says 21:49
